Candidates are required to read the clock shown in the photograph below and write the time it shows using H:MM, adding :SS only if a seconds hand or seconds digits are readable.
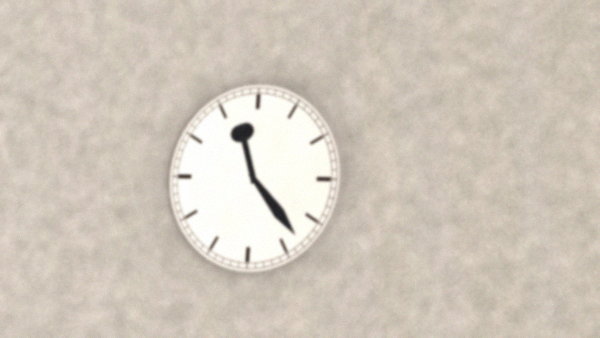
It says 11:23
